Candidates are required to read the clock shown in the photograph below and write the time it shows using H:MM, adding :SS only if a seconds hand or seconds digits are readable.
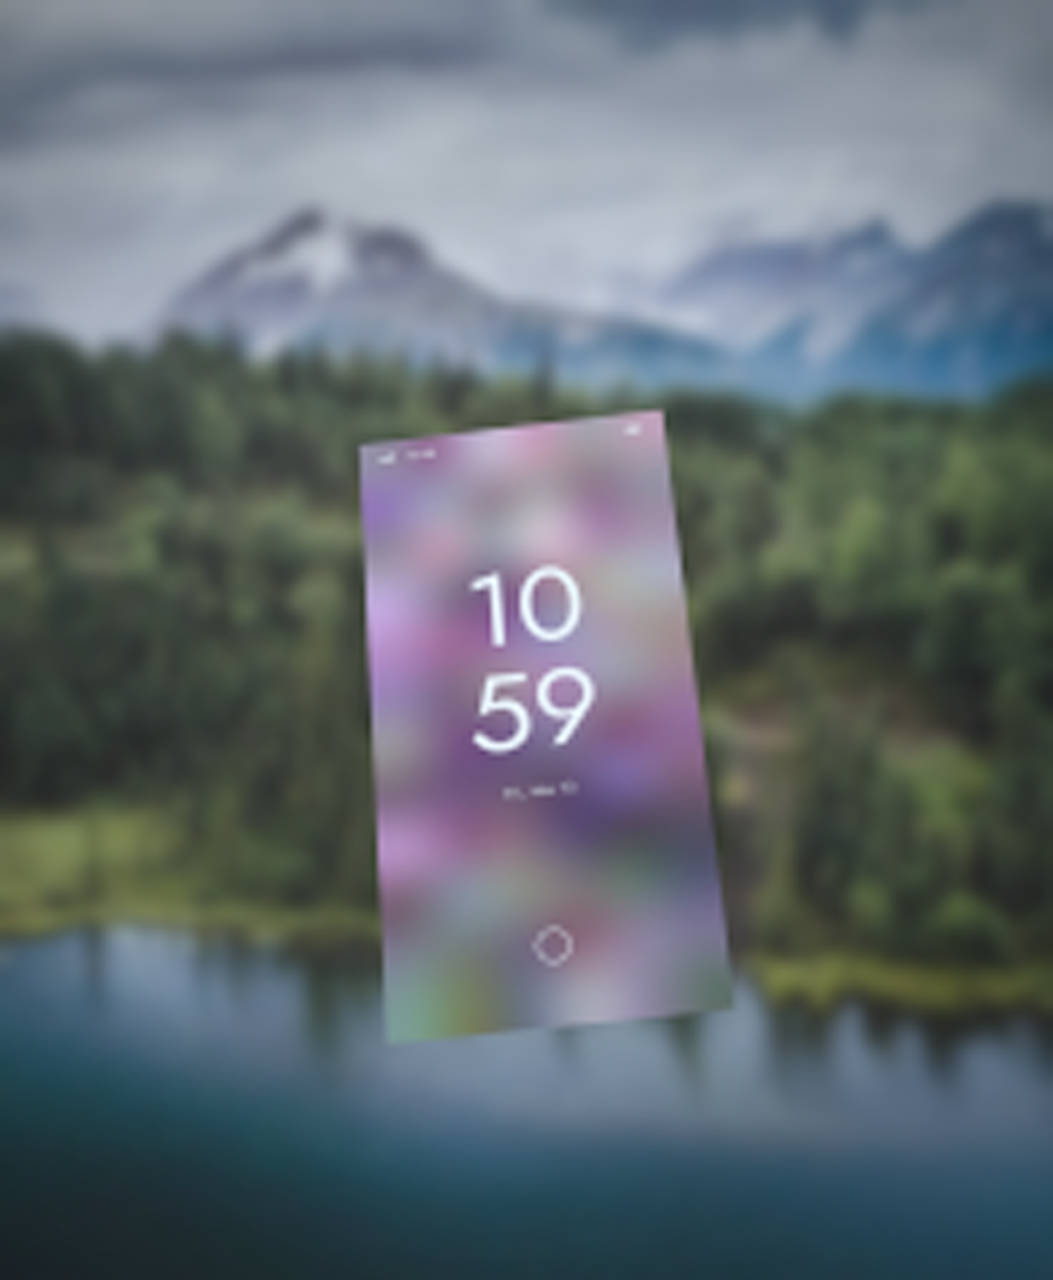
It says 10:59
